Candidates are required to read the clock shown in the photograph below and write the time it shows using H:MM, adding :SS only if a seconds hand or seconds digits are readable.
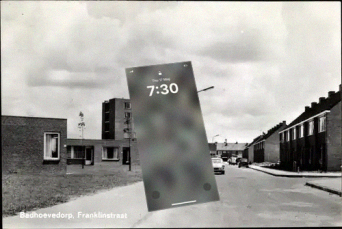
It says 7:30
